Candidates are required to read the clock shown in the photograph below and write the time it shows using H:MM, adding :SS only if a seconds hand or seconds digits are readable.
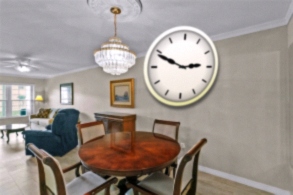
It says 2:49
